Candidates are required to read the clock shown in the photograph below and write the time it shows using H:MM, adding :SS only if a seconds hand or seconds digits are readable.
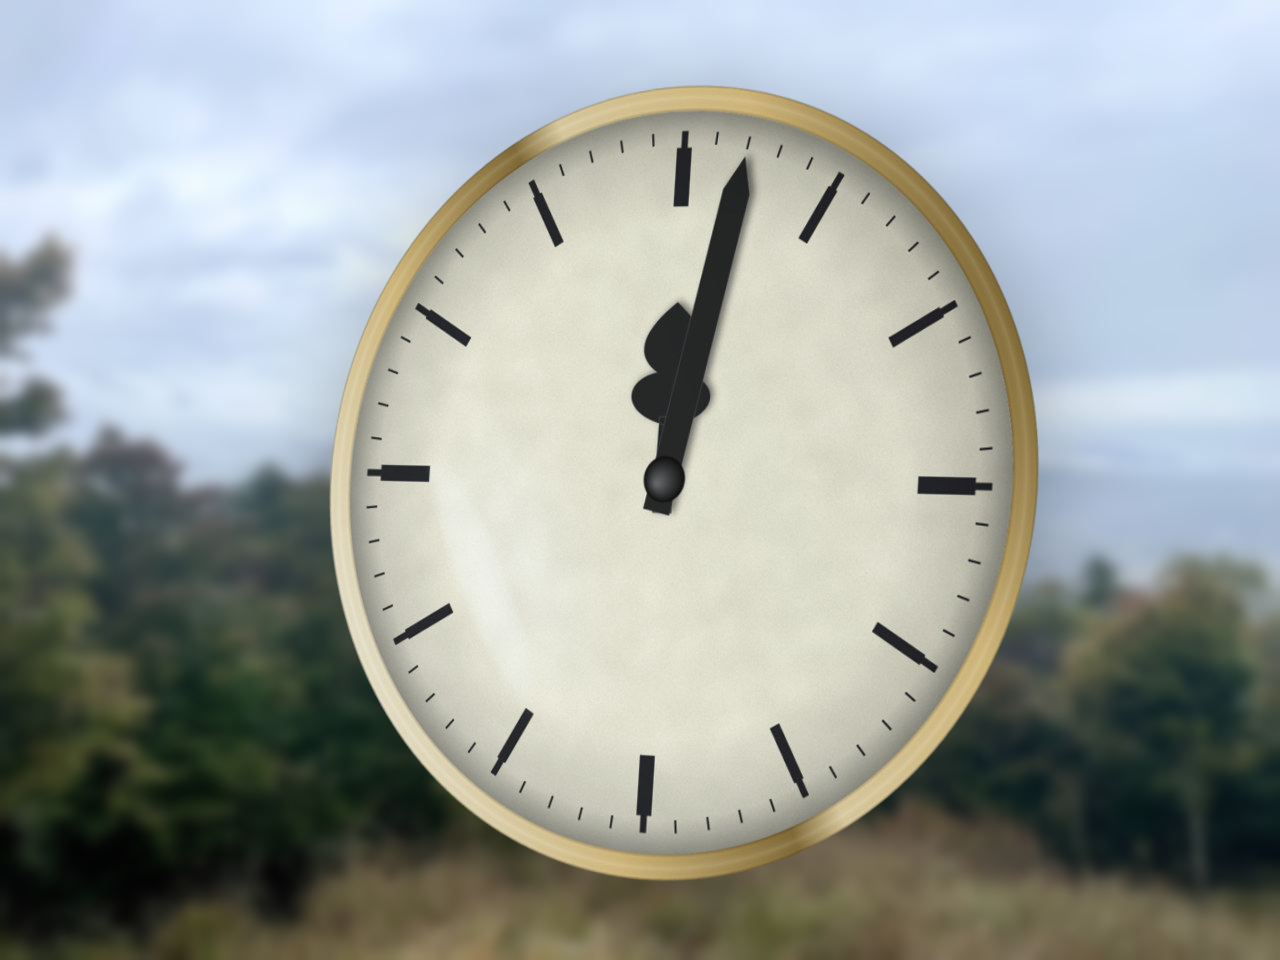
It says 12:02
